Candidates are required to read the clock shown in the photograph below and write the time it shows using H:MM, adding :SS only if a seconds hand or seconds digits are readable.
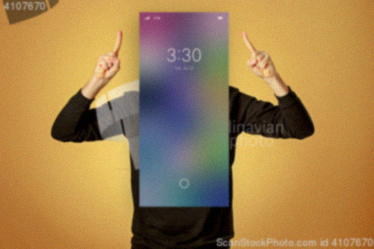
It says 3:30
